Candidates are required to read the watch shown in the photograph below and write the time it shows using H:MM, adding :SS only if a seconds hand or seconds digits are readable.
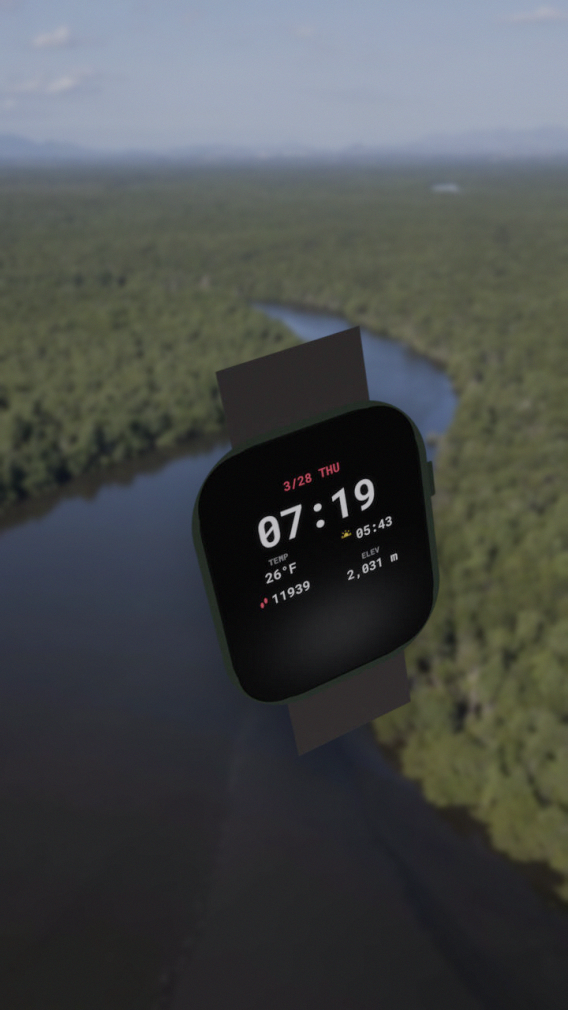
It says 7:19
